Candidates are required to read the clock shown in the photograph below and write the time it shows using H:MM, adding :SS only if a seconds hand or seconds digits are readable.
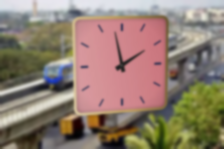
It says 1:58
